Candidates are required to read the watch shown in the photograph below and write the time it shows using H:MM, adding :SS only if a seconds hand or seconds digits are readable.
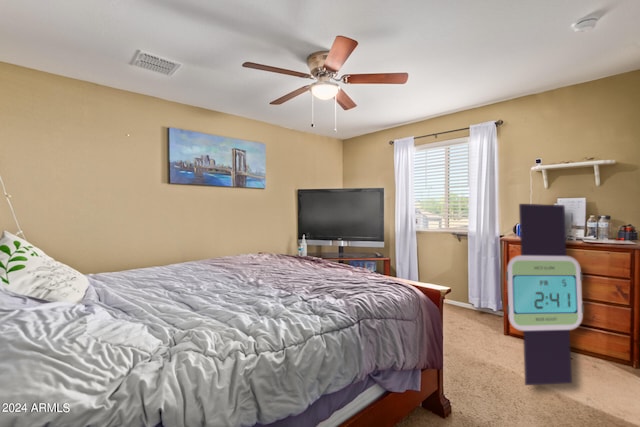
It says 2:41
